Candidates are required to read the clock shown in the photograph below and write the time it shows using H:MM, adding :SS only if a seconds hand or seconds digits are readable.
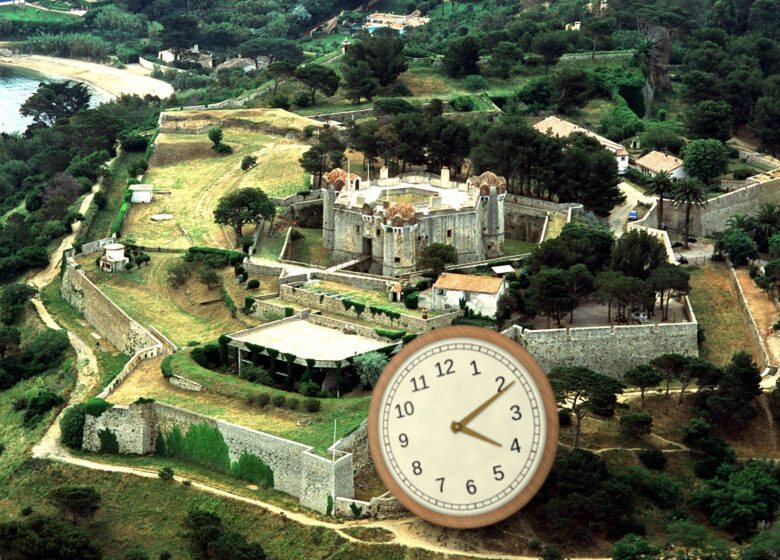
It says 4:11
